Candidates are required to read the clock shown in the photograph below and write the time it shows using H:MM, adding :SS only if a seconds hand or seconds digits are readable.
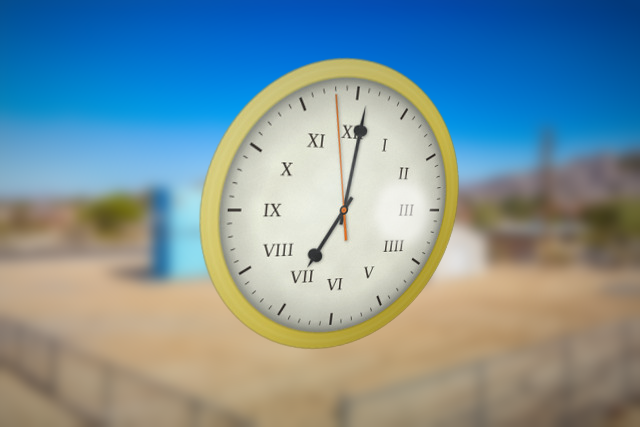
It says 7:00:58
